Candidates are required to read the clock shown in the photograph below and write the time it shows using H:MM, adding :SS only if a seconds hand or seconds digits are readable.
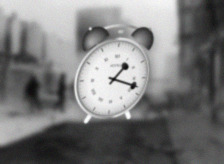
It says 1:18
